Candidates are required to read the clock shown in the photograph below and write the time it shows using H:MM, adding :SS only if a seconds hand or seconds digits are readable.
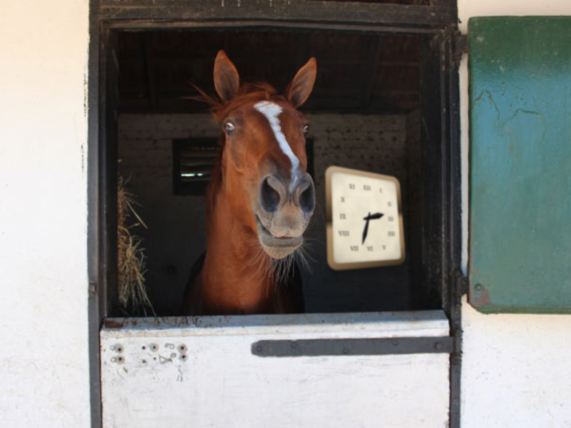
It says 2:33
